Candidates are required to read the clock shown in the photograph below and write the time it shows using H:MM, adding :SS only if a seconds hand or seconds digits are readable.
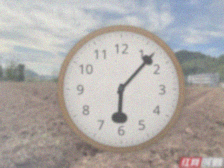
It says 6:07
